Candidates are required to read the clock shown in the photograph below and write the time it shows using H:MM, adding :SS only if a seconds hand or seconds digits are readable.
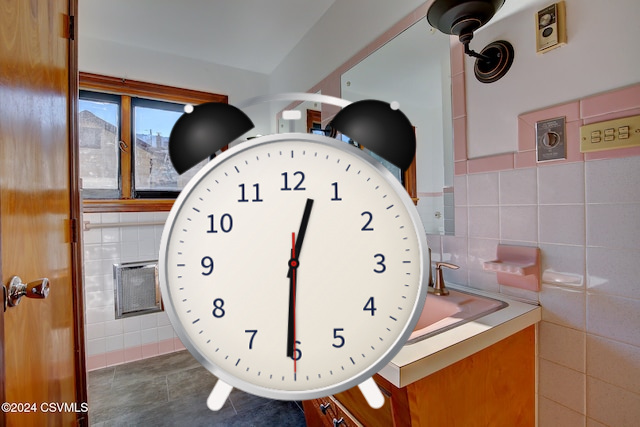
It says 12:30:30
